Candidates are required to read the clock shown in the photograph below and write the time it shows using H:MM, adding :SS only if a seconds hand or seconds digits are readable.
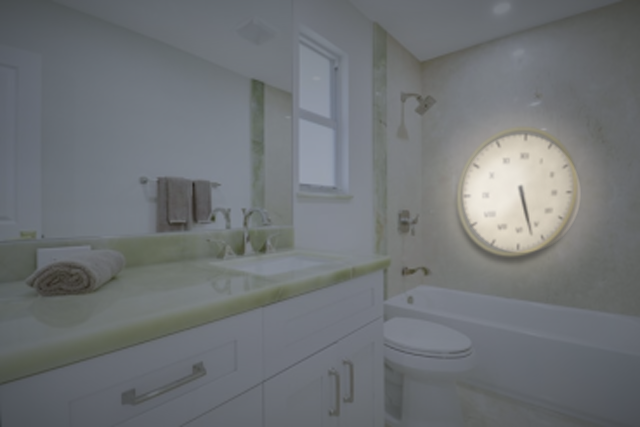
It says 5:27
